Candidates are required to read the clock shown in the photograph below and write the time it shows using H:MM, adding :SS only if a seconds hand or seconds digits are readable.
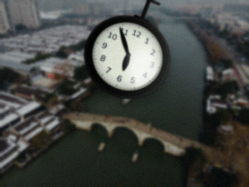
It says 5:54
